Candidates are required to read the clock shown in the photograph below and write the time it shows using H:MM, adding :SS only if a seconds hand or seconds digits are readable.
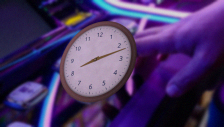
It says 8:12
